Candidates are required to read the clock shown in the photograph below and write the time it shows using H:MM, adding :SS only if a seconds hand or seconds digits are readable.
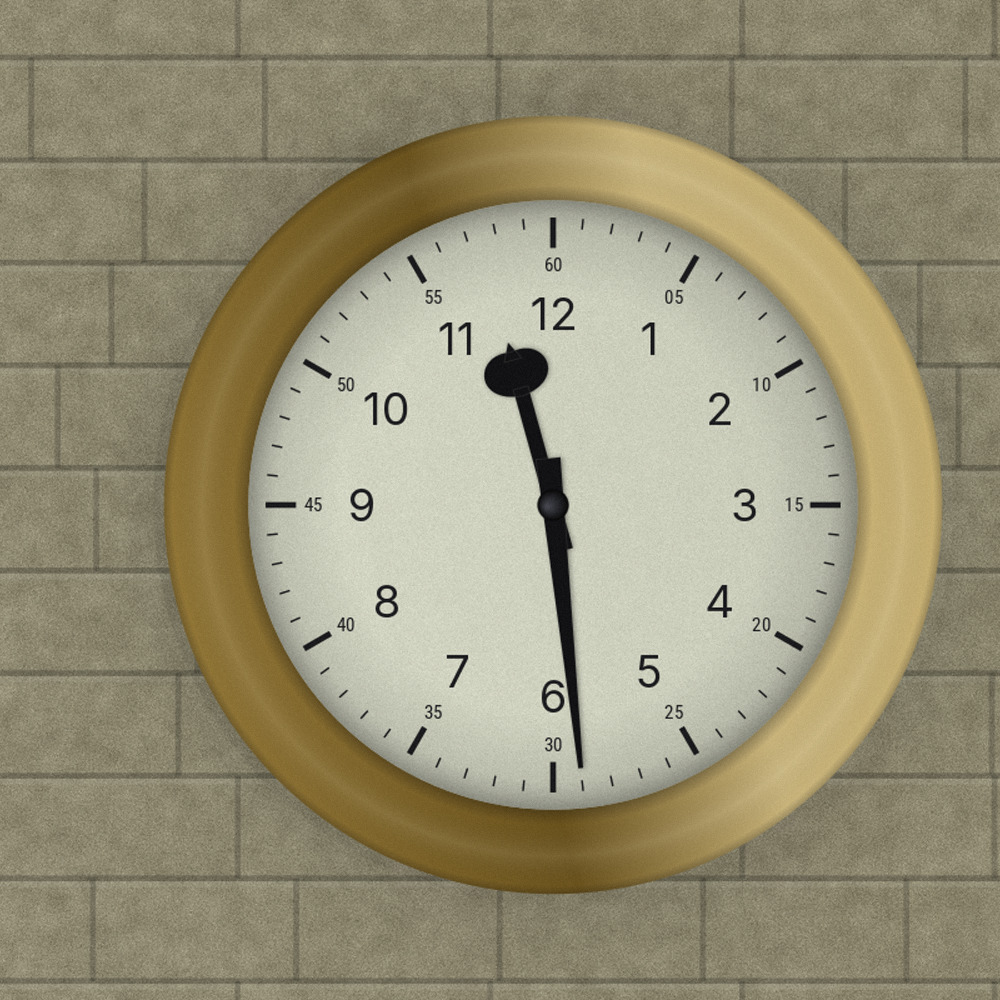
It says 11:29
